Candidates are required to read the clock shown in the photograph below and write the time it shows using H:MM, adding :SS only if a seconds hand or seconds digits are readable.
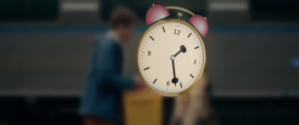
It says 1:27
